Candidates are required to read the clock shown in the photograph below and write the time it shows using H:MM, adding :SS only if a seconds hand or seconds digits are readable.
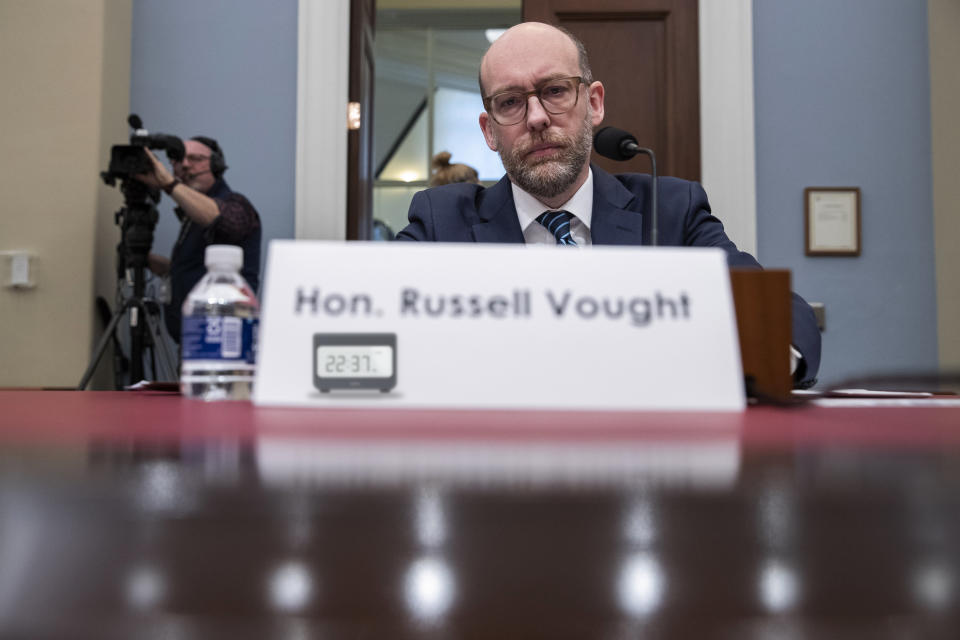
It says 22:37
